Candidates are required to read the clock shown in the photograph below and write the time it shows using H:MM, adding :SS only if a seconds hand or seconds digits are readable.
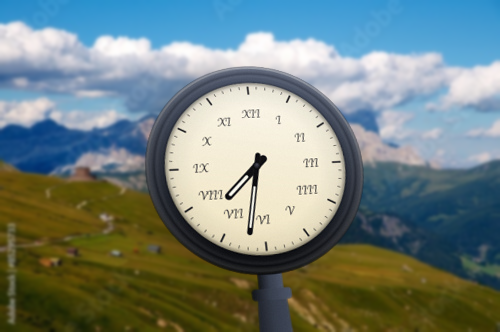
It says 7:32
